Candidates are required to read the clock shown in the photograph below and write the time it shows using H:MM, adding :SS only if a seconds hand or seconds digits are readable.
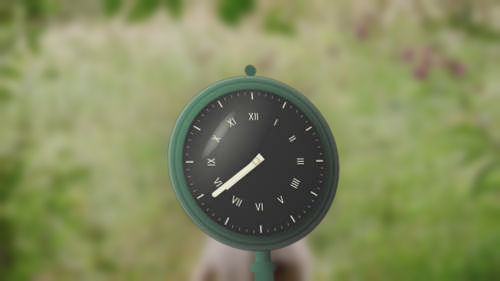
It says 7:39
